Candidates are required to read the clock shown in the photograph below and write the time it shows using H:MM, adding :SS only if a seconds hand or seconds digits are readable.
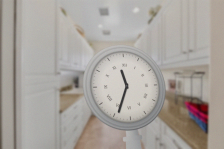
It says 11:34
